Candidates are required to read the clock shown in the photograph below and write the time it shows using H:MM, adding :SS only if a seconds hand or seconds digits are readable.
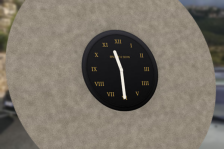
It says 11:30
